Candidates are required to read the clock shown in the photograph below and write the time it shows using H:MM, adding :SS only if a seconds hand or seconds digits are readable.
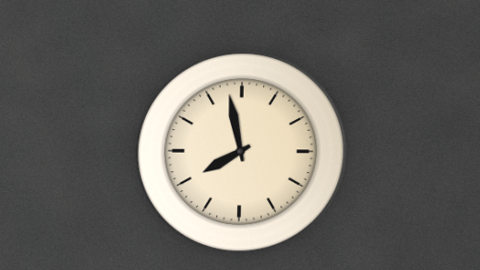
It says 7:58
